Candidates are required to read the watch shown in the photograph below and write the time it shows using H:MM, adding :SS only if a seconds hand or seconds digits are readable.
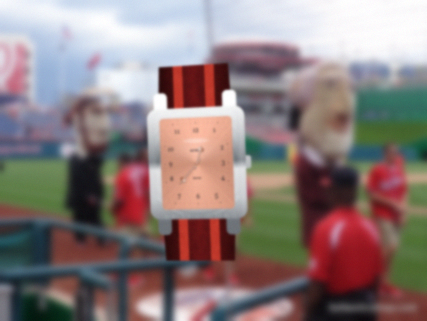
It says 12:37
